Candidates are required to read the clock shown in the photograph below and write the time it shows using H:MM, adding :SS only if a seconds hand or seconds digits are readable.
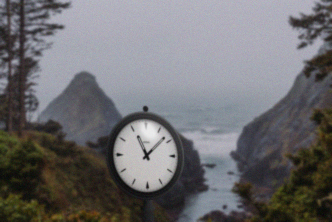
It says 11:08
